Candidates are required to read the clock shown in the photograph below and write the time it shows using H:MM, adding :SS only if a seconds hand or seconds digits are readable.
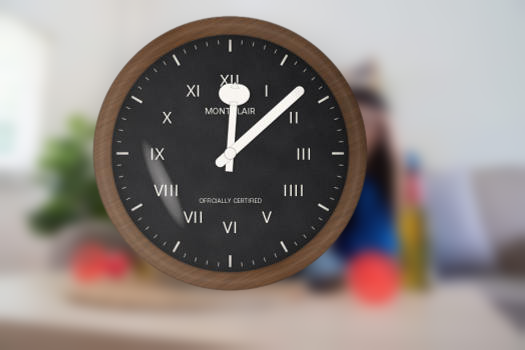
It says 12:08
